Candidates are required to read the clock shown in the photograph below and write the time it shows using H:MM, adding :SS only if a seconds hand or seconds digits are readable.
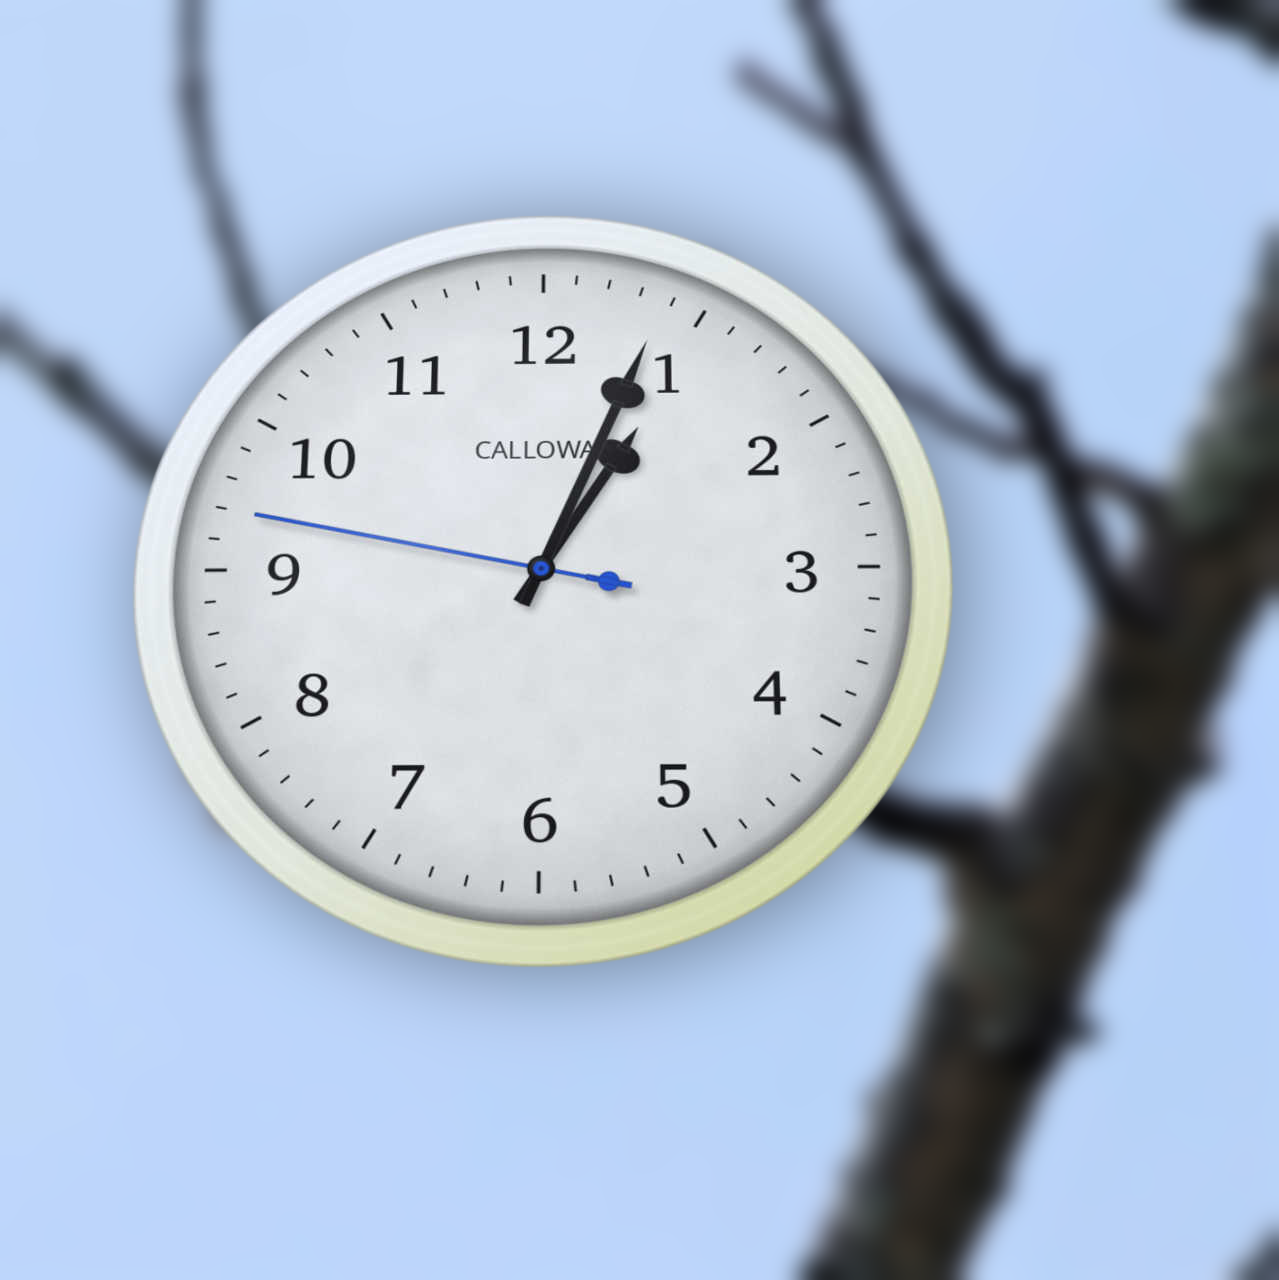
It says 1:03:47
